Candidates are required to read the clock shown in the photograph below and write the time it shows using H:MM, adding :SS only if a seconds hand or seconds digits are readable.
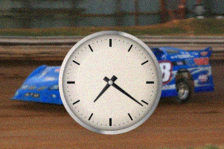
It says 7:21
